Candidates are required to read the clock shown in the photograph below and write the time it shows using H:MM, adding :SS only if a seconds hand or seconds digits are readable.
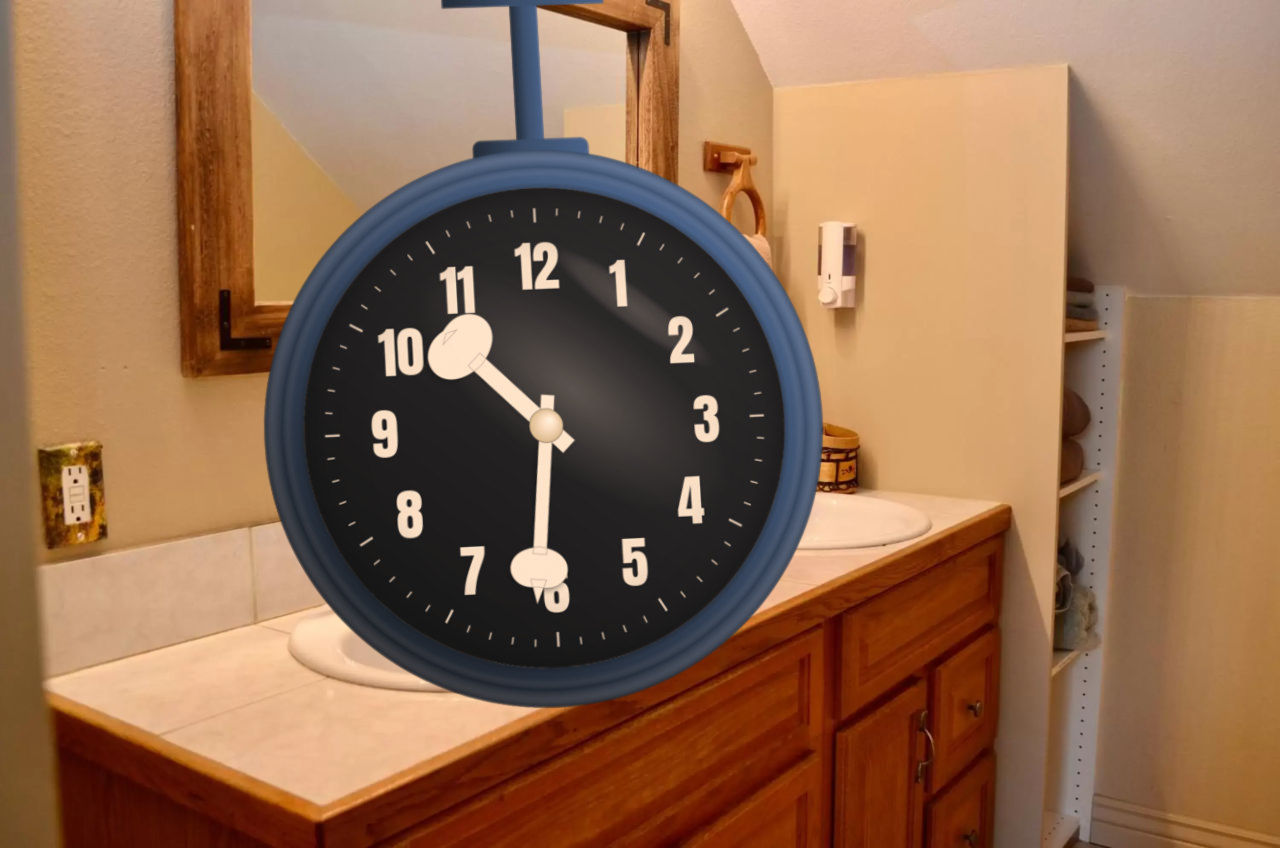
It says 10:31
